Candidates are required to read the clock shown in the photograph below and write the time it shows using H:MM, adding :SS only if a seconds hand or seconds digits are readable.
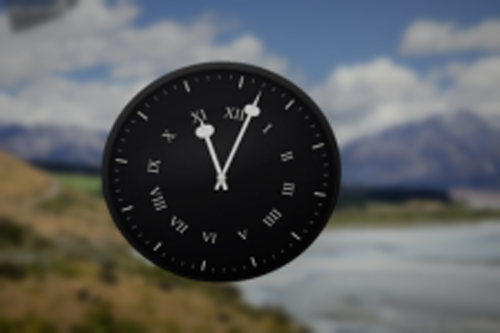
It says 11:02
